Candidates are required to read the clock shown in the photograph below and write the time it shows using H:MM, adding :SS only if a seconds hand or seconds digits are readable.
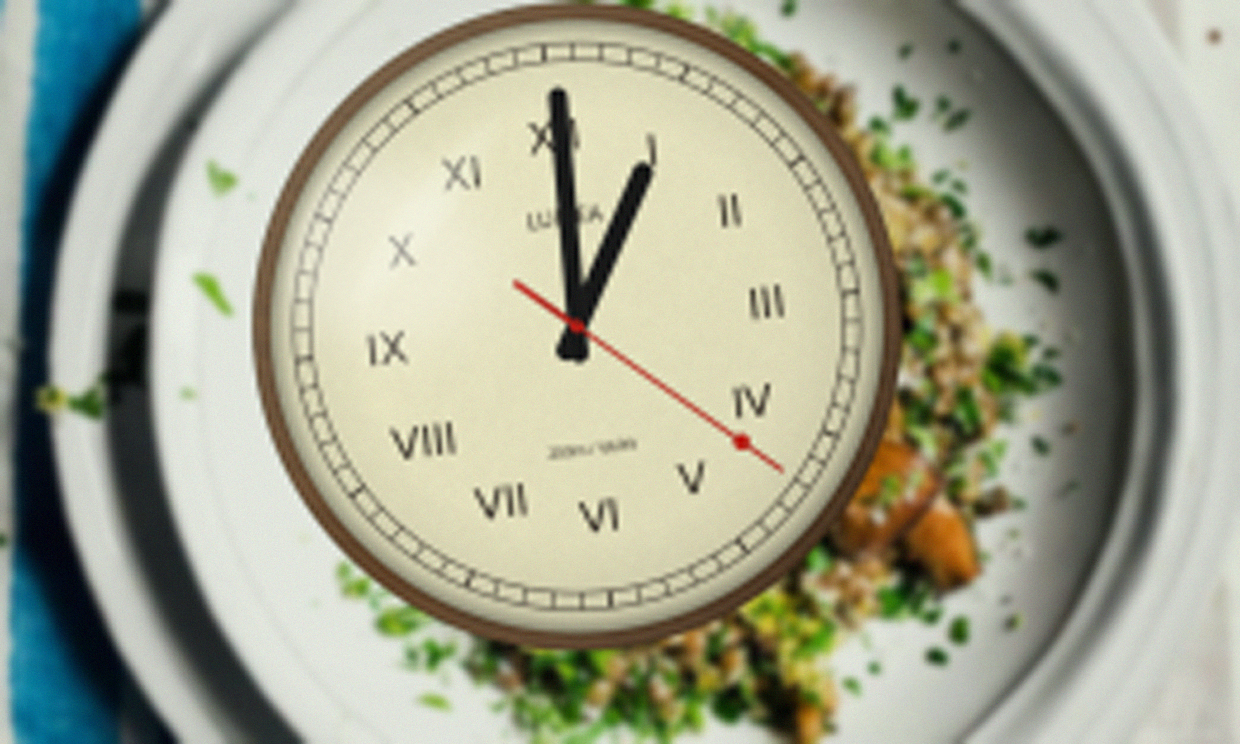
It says 1:00:22
